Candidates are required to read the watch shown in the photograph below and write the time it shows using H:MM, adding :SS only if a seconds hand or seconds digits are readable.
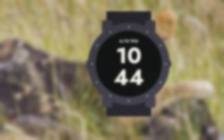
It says 10:44
